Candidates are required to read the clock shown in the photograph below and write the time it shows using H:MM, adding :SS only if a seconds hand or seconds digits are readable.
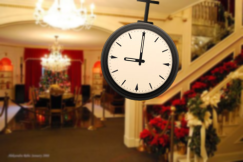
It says 9:00
